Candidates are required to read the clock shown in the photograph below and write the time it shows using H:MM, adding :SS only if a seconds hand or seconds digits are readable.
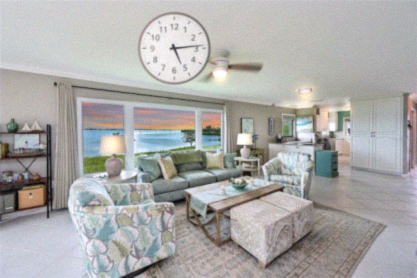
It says 5:14
